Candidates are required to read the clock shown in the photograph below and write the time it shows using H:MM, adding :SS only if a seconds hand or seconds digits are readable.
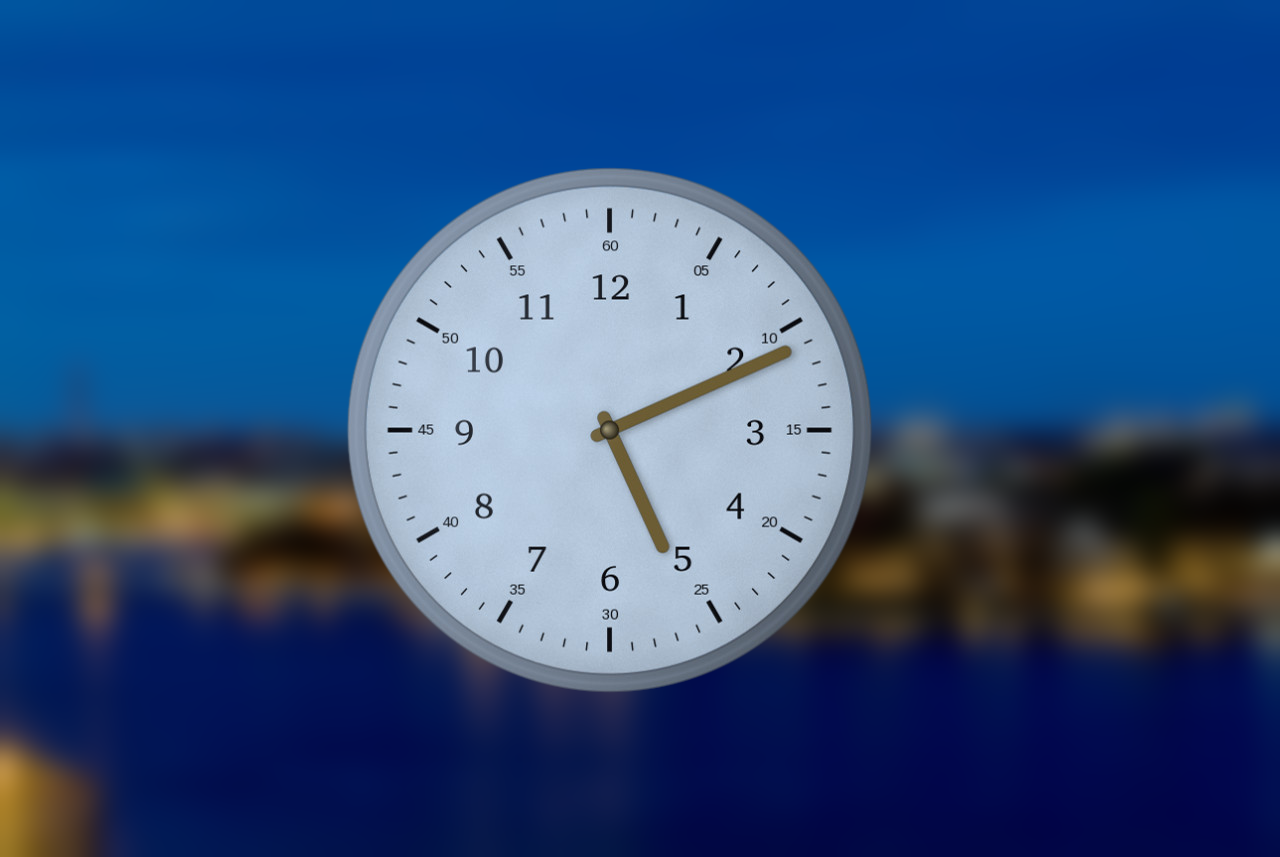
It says 5:11
